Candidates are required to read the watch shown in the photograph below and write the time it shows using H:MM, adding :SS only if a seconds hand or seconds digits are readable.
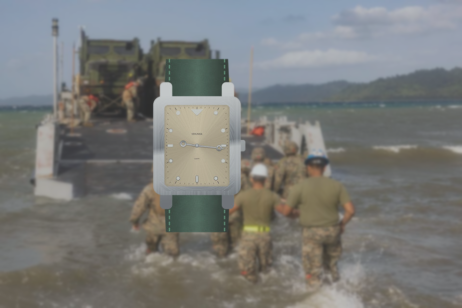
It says 9:16
